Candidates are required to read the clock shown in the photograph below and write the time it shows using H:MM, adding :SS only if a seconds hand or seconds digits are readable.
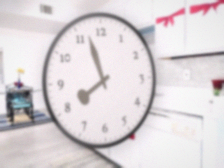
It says 7:57
